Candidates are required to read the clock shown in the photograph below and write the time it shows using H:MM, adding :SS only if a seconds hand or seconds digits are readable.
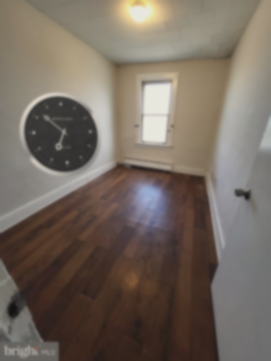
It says 6:52
